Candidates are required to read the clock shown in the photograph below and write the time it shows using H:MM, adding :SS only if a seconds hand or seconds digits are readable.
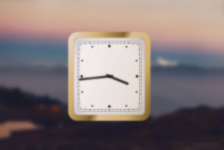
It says 3:44
